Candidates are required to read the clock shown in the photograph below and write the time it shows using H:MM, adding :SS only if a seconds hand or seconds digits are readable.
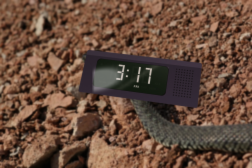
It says 3:17
